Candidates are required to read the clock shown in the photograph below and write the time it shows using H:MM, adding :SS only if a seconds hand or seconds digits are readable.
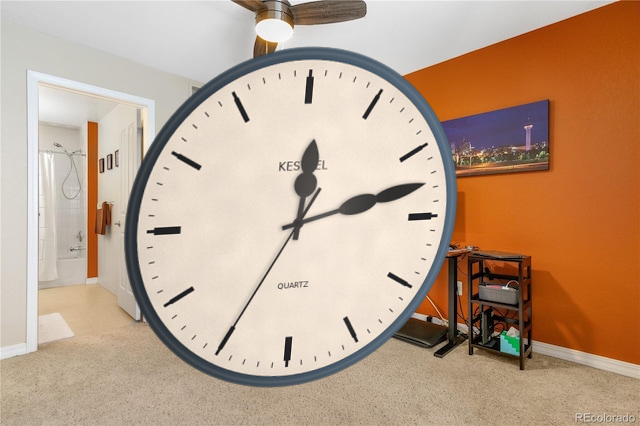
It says 12:12:35
